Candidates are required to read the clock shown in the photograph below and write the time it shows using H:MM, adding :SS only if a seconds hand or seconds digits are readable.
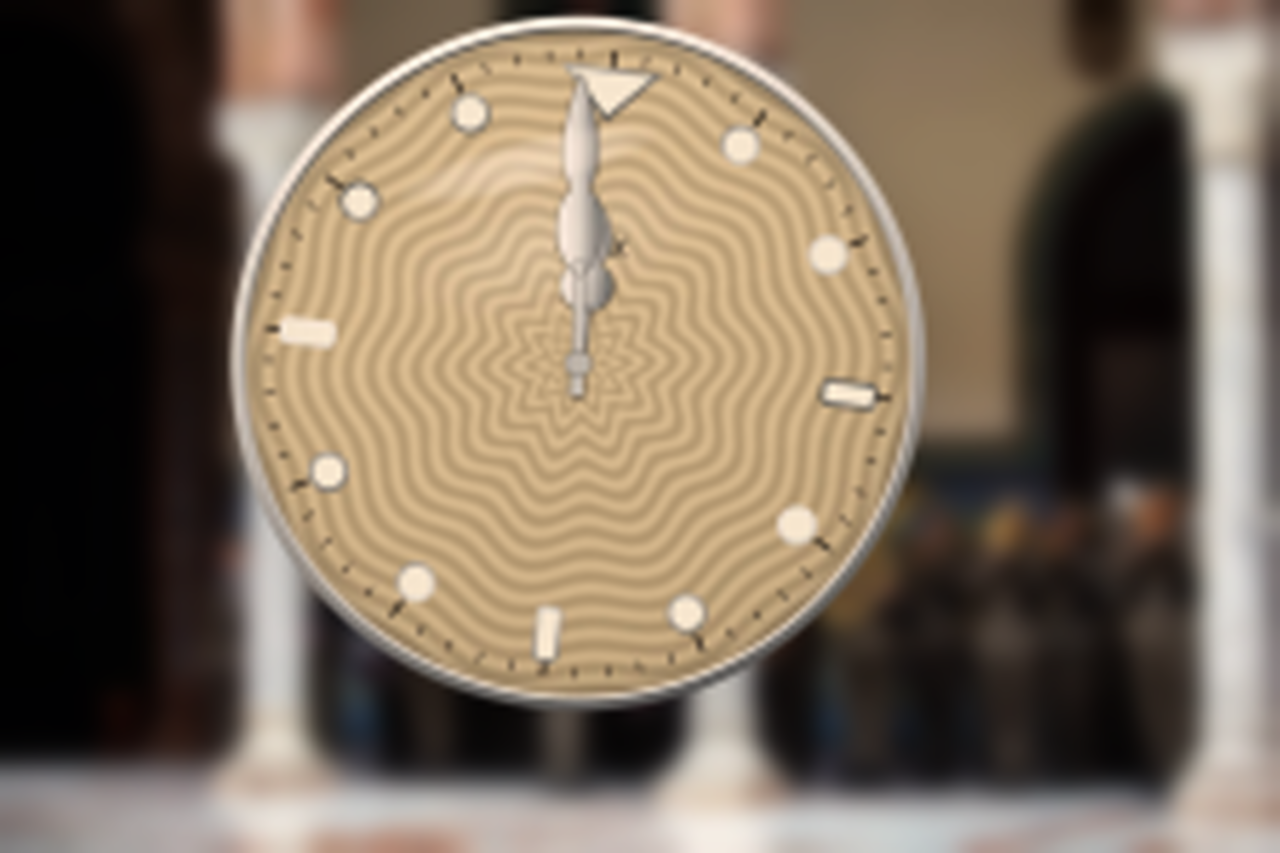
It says 11:59
